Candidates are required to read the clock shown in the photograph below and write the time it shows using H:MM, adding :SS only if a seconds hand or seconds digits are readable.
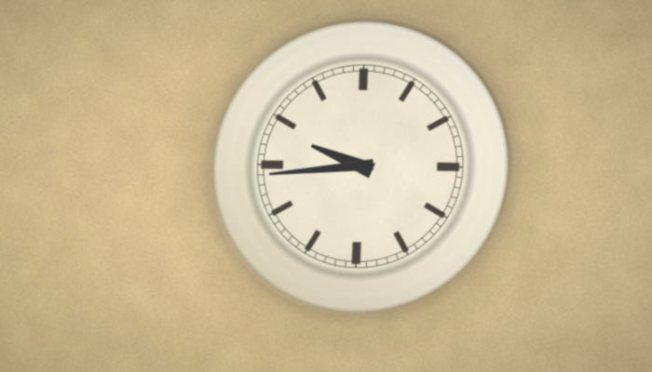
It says 9:44
